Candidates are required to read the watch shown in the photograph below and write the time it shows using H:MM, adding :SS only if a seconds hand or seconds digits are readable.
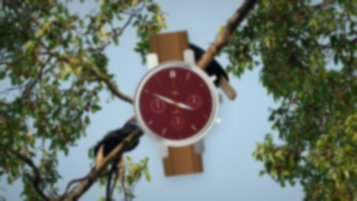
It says 3:50
